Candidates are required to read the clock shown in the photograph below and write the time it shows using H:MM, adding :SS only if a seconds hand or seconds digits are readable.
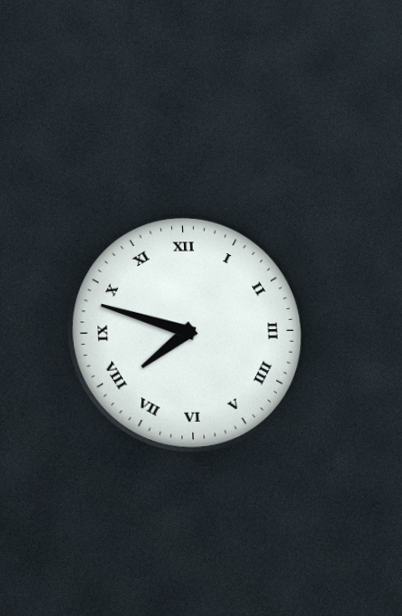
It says 7:48
